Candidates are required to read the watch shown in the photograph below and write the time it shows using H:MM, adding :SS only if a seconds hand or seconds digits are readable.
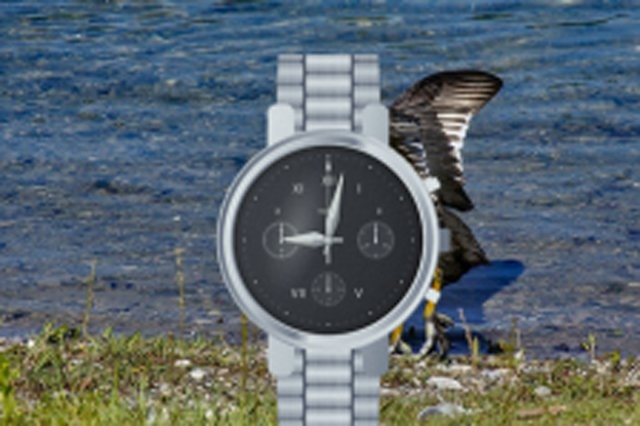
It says 9:02
